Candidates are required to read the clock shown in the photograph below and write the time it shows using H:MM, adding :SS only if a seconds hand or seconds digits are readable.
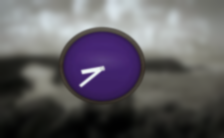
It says 8:38
